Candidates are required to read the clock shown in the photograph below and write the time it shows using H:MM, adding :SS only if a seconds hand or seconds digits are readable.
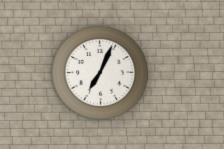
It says 7:04
